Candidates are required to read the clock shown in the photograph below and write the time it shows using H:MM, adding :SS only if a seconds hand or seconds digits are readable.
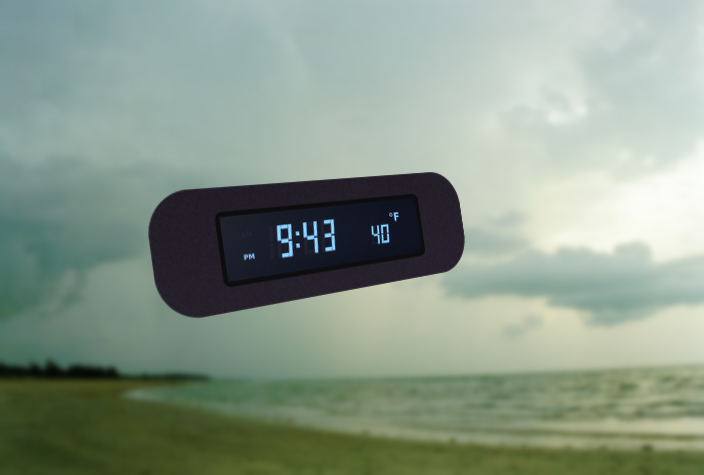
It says 9:43
